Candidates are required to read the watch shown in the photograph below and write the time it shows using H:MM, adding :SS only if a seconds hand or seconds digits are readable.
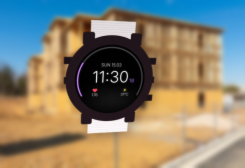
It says 11:30
